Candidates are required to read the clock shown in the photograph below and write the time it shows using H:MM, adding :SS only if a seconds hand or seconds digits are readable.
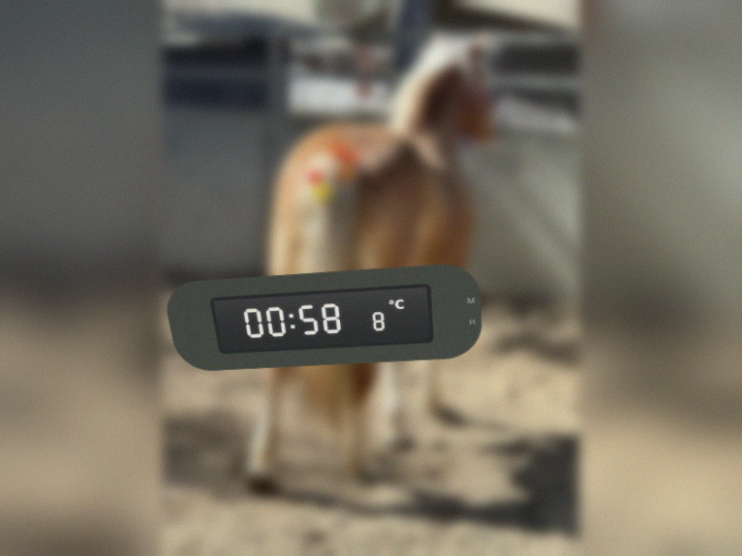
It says 0:58
